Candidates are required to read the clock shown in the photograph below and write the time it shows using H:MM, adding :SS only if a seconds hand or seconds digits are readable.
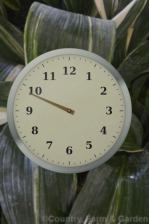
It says 9:49
